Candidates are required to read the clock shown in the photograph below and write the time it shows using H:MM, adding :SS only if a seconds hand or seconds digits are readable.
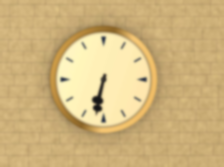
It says 6:32
